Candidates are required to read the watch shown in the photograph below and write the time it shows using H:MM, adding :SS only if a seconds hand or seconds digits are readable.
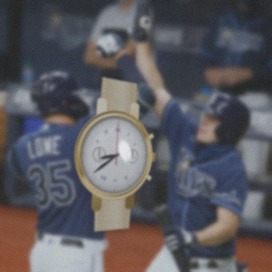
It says 8:39
